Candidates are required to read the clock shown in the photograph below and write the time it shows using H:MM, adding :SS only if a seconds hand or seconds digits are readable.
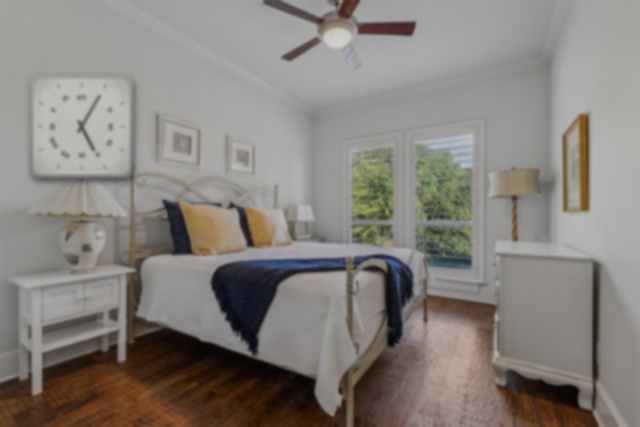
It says 5:05
